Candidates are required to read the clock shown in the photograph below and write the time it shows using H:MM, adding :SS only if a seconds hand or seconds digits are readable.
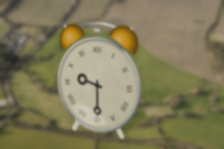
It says 9:30
